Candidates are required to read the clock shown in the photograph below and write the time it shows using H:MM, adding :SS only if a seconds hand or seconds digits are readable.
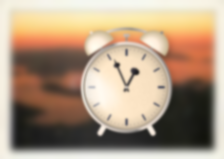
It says 12:56
